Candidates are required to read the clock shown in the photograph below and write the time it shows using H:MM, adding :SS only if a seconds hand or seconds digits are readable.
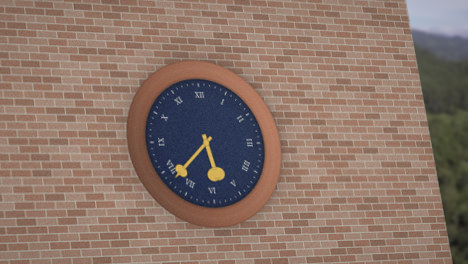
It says 5:38
